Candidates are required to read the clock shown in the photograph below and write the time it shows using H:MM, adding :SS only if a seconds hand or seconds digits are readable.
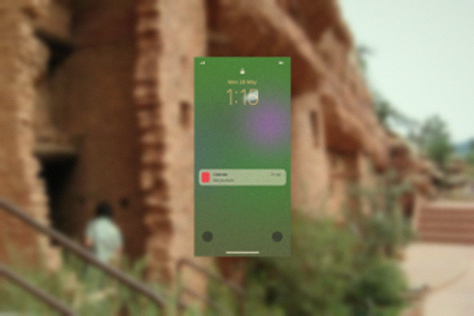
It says 1:15
